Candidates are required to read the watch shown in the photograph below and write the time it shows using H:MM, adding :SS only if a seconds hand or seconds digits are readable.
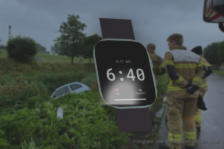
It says 6:40
